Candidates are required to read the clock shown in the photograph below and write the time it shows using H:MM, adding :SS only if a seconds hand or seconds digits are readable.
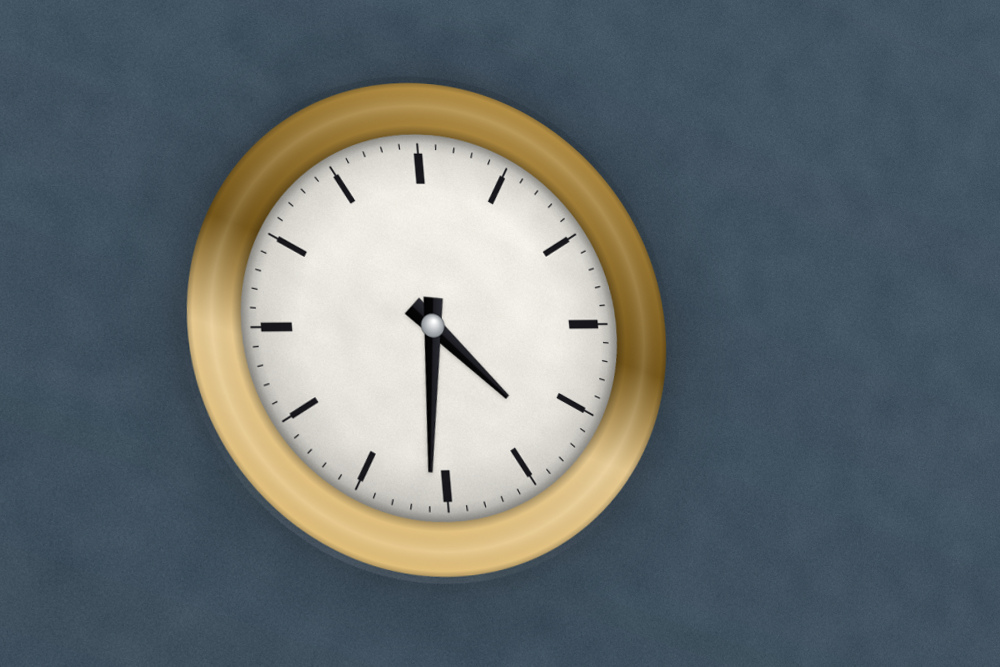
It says 4:31
